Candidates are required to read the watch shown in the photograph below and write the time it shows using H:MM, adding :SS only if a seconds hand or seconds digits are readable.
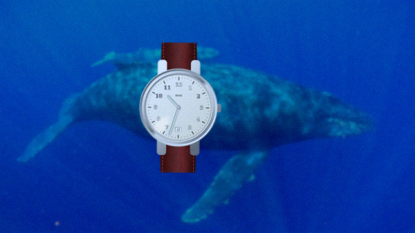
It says 10:33
